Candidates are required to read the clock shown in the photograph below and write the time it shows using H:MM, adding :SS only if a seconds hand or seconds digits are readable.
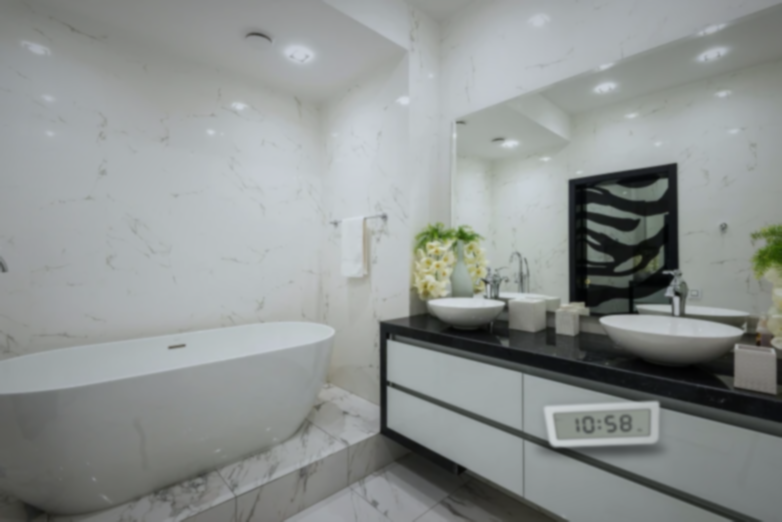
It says 10:58
